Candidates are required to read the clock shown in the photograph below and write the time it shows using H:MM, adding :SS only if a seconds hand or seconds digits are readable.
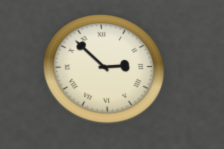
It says 2:53
